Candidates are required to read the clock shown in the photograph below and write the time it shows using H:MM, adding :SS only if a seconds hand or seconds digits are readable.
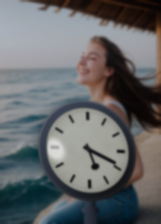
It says 5:19
